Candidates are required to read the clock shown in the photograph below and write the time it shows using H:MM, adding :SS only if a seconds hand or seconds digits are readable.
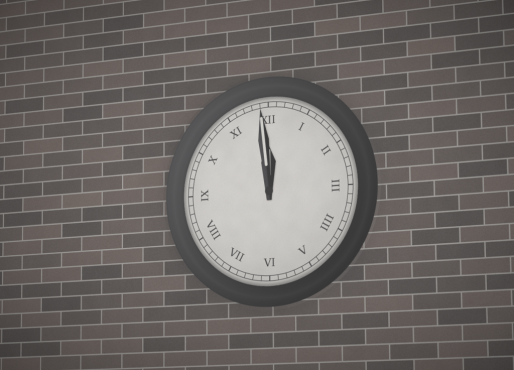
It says 11:59
